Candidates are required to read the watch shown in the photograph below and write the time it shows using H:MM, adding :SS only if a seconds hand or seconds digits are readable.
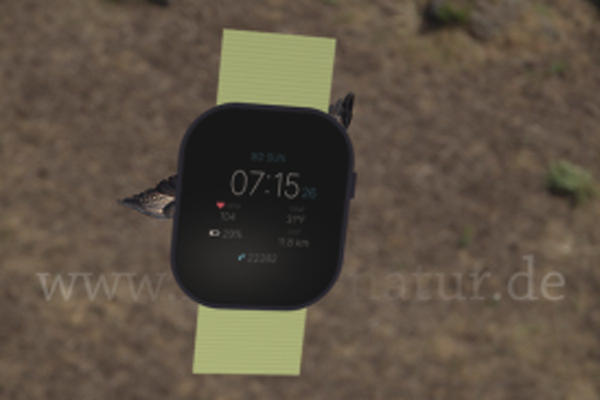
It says 7:15
